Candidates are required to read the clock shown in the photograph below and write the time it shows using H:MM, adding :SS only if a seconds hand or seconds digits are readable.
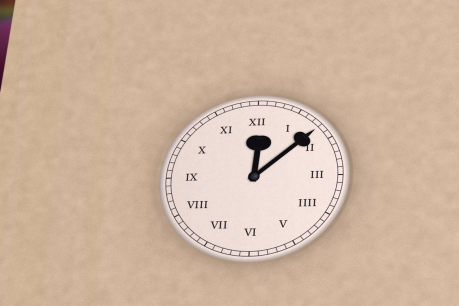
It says 12:08
